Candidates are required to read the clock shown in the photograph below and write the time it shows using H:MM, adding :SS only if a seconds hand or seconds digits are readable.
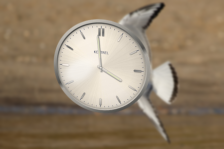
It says 3:59
